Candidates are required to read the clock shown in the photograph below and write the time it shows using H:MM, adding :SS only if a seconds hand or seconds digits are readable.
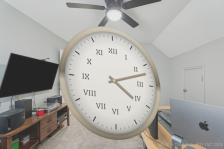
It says 4:12
